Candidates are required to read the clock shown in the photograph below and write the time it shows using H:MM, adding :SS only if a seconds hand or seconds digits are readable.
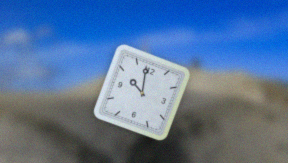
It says 9:58
